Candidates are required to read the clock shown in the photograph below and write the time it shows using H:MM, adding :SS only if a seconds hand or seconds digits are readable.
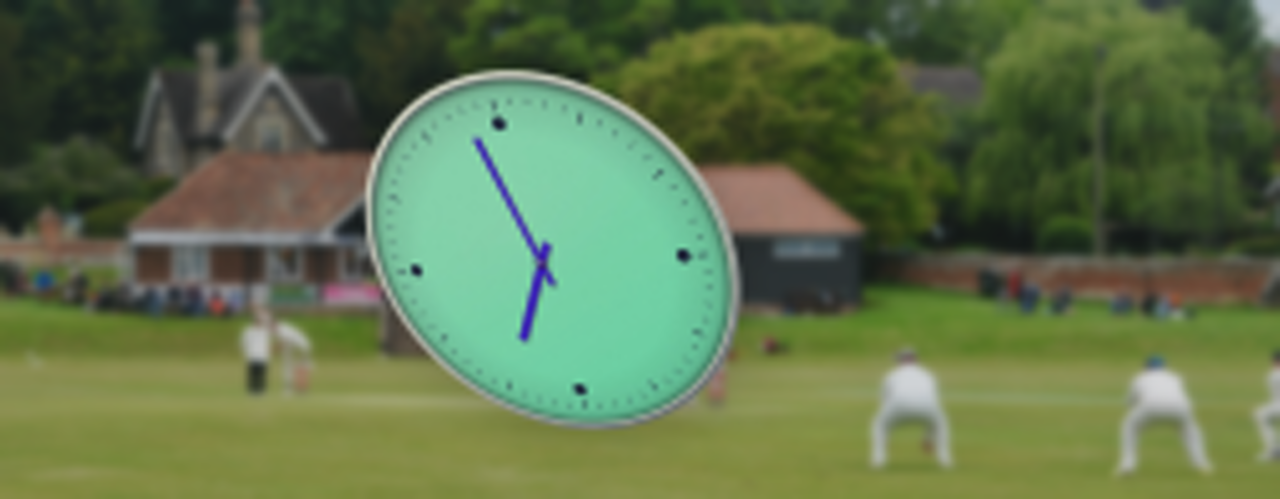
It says 6:58
